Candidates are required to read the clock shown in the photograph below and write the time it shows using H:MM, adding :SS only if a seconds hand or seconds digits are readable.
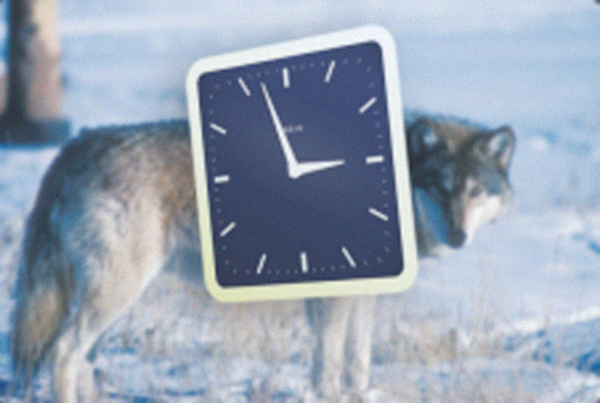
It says 2:57
